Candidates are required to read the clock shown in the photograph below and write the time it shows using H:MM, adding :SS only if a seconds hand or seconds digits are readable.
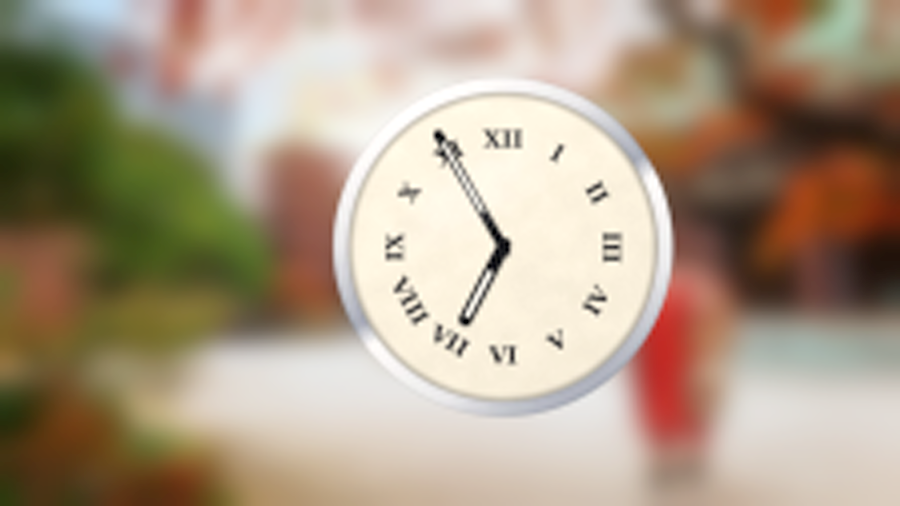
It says 6:55
